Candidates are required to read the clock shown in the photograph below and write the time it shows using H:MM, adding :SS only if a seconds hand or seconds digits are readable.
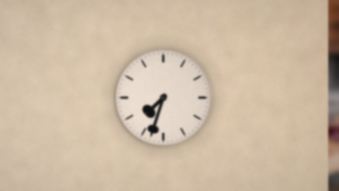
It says 7:33
